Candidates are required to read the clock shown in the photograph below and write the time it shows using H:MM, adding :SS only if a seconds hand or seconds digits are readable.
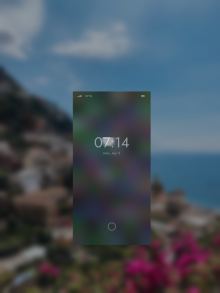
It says 7:14
